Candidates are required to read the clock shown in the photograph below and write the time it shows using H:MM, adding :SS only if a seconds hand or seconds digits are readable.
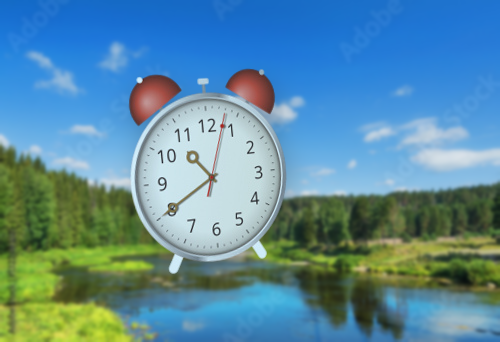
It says 10:40:03
